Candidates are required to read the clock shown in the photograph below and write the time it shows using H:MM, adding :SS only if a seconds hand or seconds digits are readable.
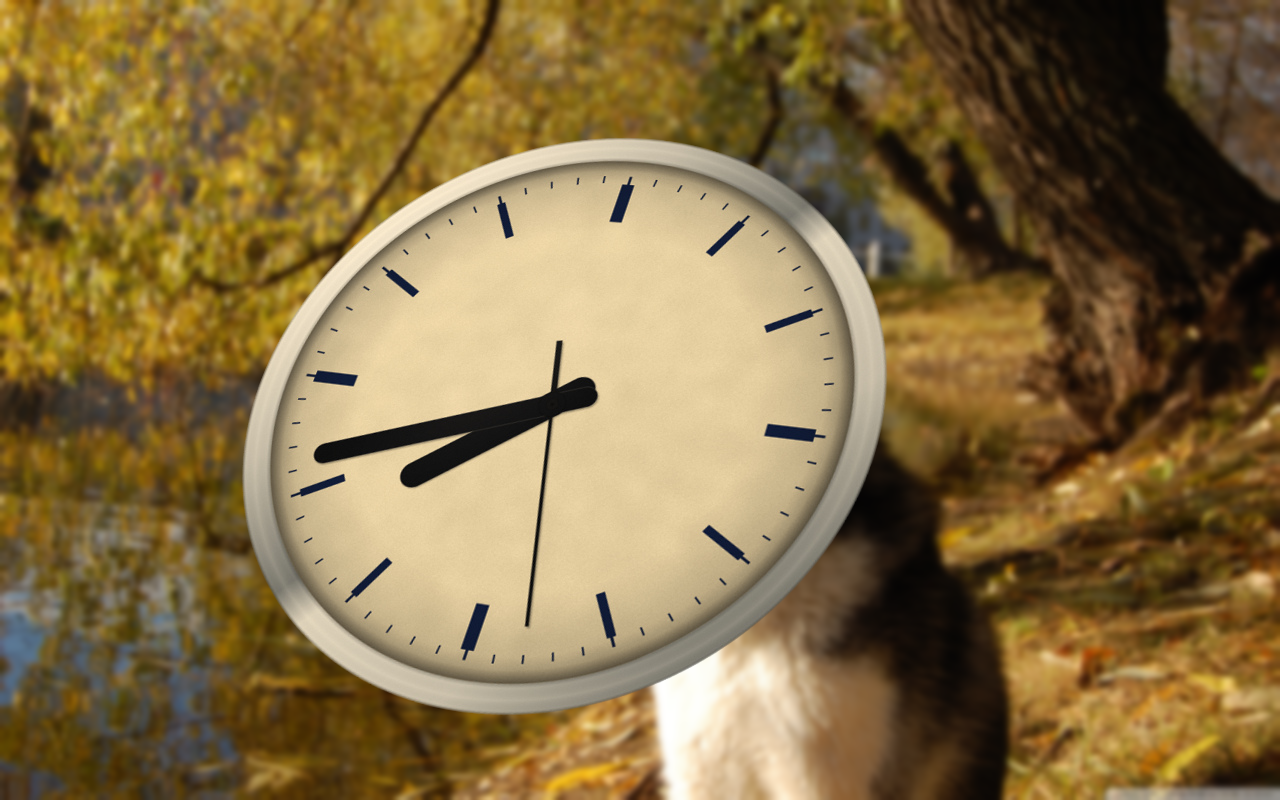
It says 7:41:28
